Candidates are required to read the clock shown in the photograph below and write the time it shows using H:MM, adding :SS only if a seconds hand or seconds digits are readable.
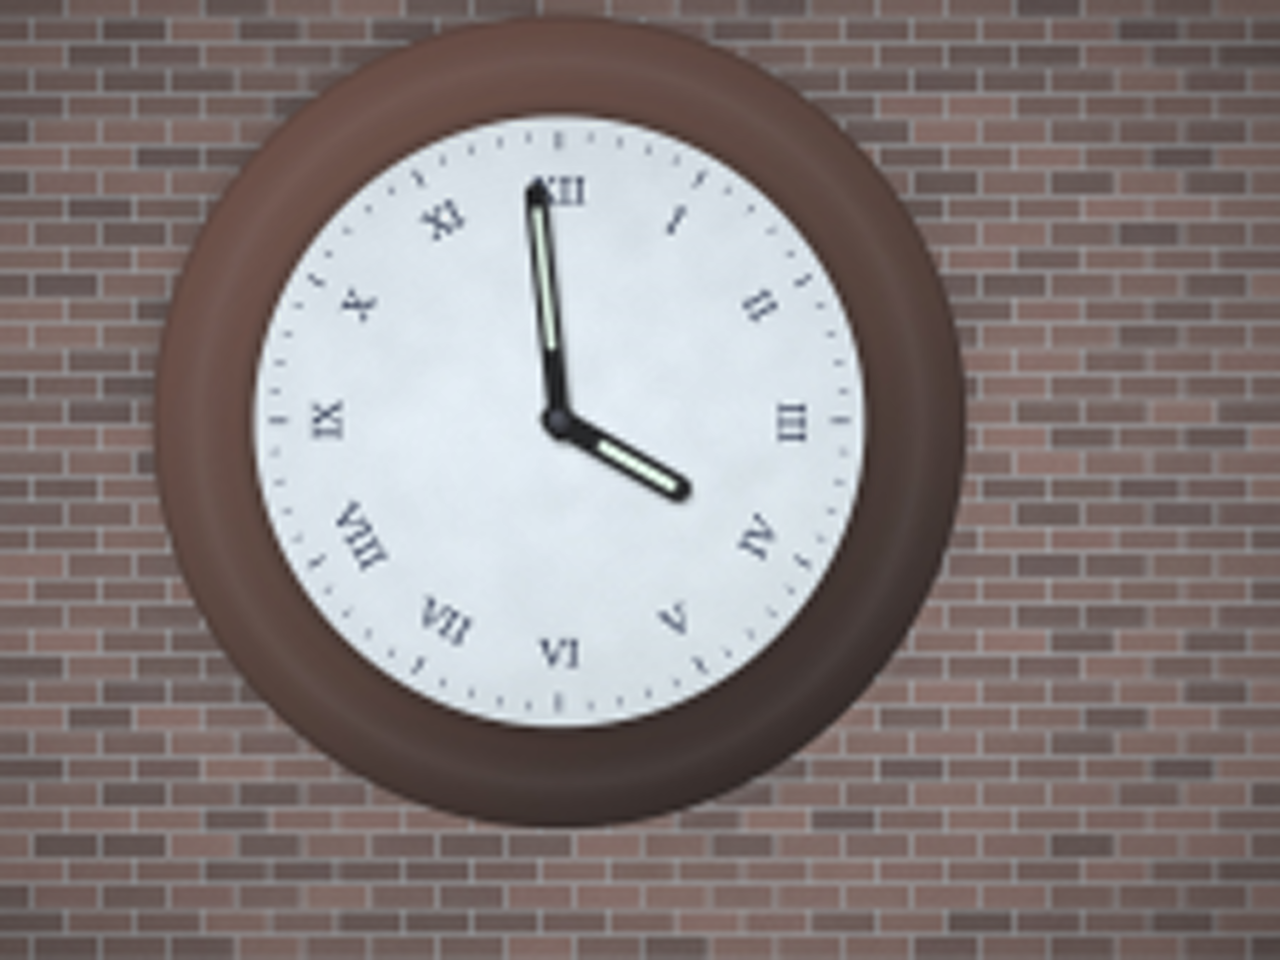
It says 3:59
